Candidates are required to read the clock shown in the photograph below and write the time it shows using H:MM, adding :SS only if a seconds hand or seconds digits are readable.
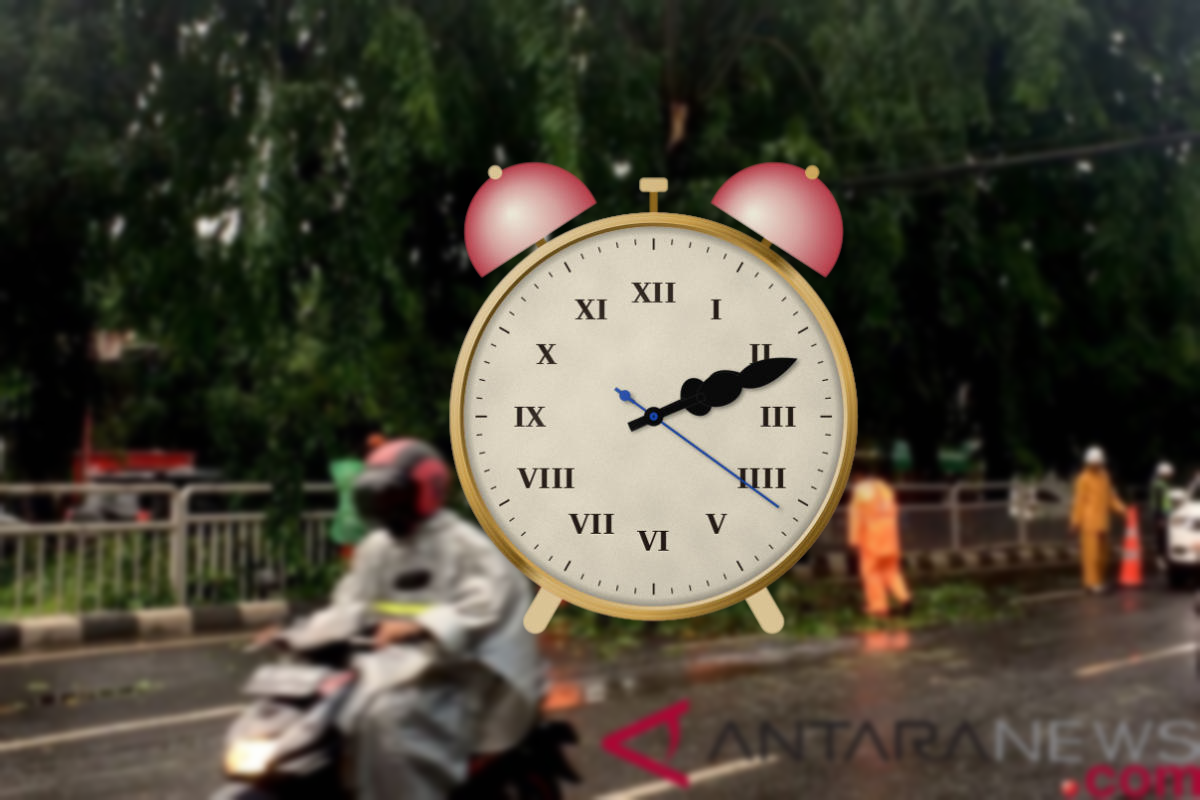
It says 2:11:21
